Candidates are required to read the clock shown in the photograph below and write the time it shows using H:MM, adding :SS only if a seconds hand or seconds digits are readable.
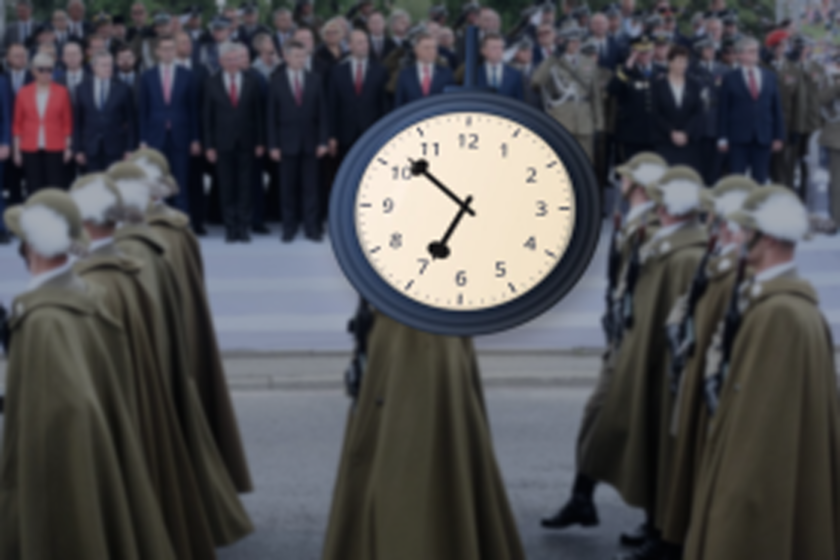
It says 6:52
